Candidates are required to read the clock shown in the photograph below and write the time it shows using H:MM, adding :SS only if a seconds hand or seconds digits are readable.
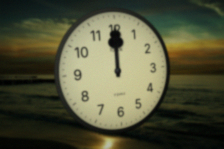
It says 12:00
